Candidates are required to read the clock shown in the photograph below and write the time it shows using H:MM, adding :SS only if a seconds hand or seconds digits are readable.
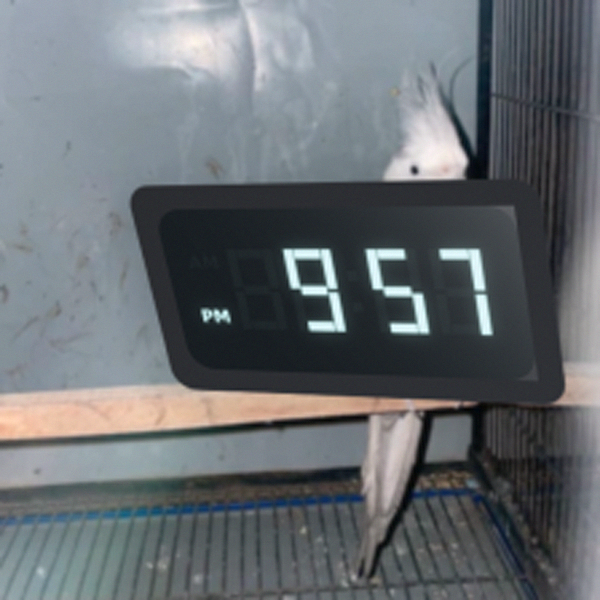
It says 9:57
